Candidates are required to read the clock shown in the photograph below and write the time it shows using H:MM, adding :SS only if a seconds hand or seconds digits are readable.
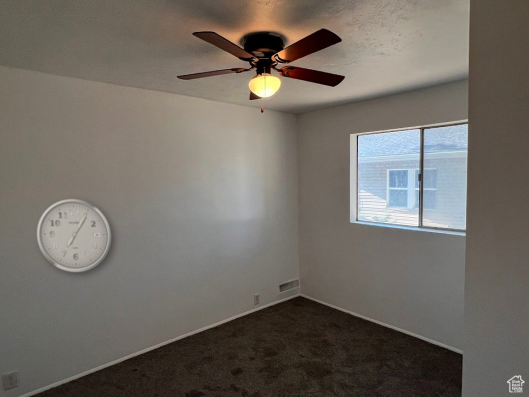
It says 7:05
